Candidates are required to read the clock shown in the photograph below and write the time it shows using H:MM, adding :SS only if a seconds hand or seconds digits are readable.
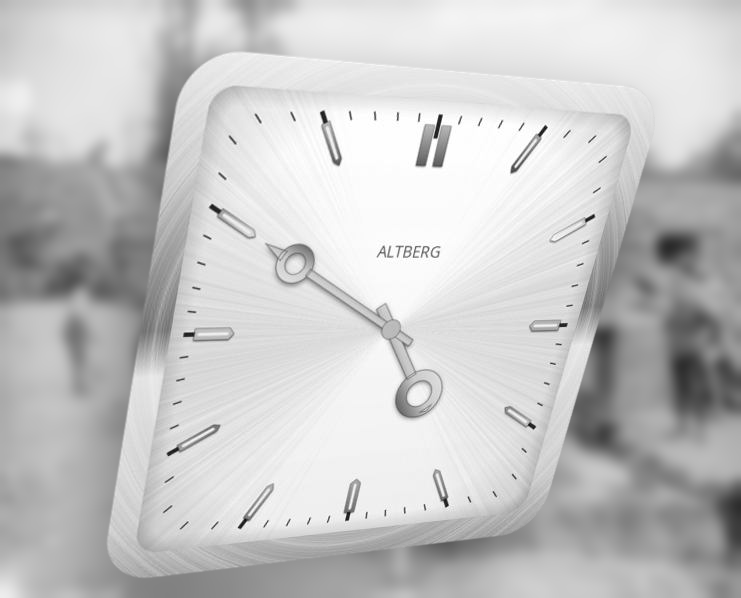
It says 4:50
